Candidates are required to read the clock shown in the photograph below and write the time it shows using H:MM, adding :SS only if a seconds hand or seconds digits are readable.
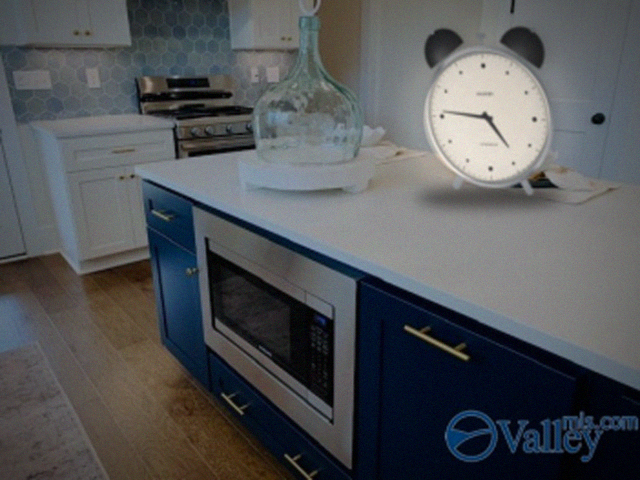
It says 4:46
